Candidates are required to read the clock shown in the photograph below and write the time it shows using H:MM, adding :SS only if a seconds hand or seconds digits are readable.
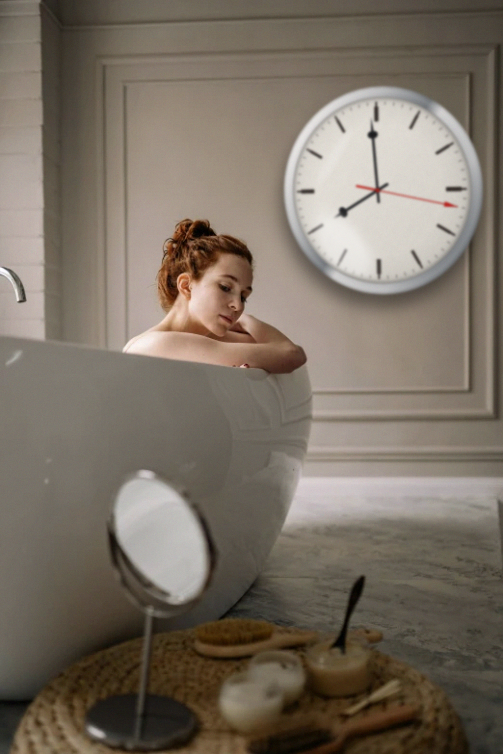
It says 7:59:17
